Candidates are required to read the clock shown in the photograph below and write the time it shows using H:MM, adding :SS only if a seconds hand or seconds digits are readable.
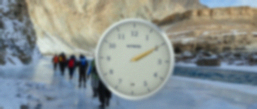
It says 2:10
